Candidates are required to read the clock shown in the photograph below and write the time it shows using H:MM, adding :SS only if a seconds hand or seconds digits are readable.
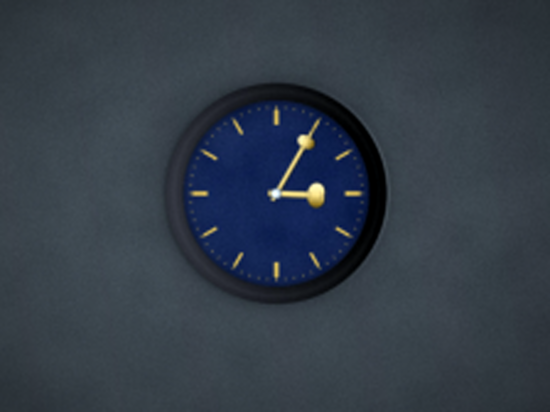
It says 3:05
